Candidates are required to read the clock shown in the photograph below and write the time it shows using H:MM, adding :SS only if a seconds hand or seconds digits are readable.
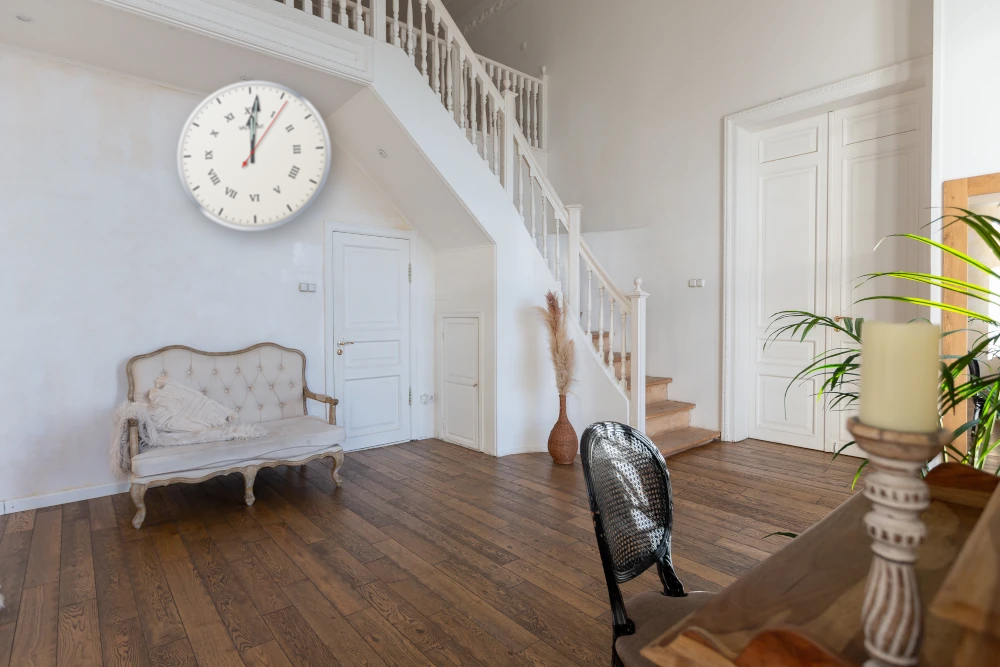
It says 12:01:06
